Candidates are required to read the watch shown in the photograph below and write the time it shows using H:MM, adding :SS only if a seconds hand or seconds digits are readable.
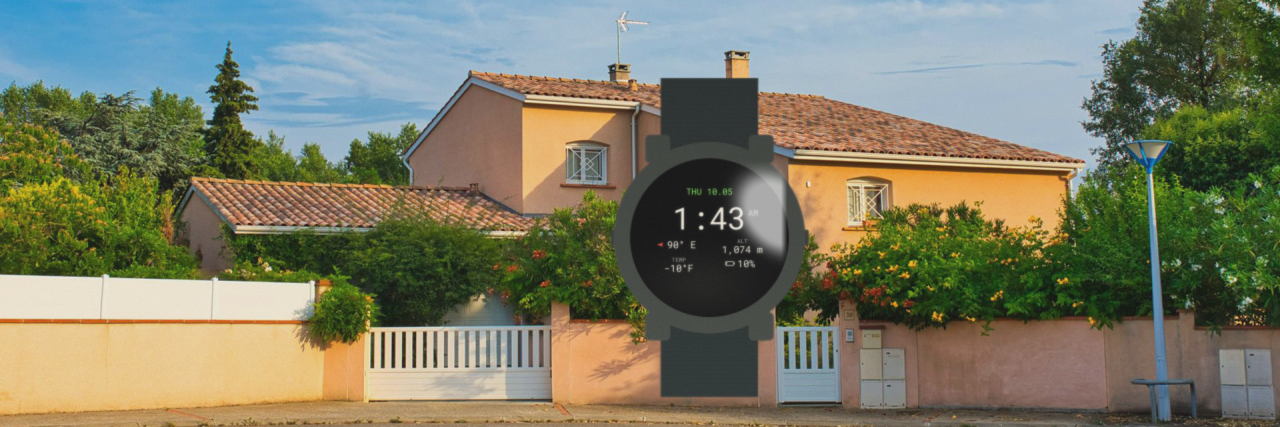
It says 1:43
